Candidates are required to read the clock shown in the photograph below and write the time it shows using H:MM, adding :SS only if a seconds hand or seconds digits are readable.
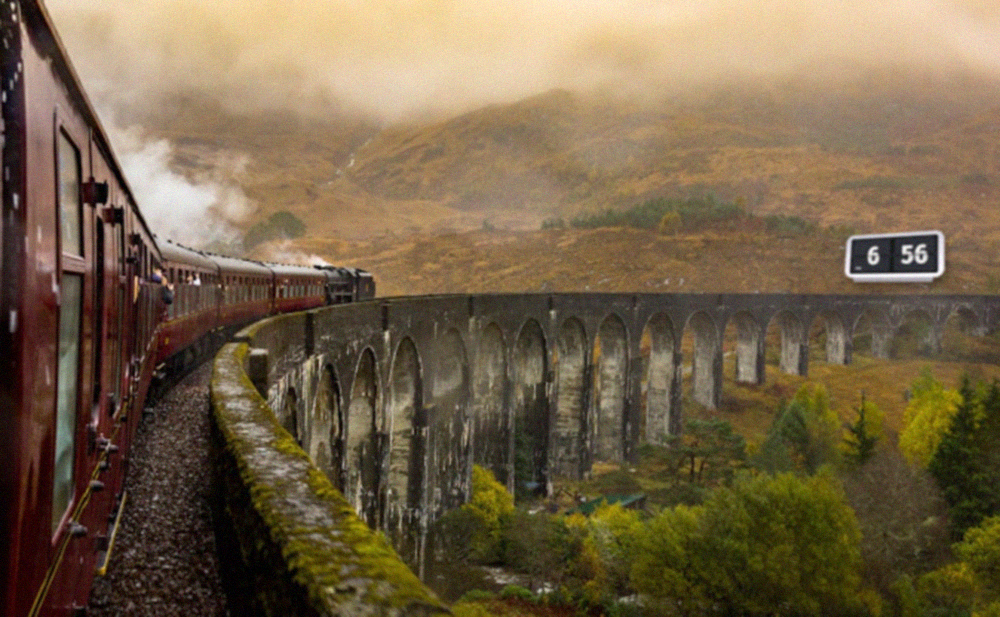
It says 6:56
